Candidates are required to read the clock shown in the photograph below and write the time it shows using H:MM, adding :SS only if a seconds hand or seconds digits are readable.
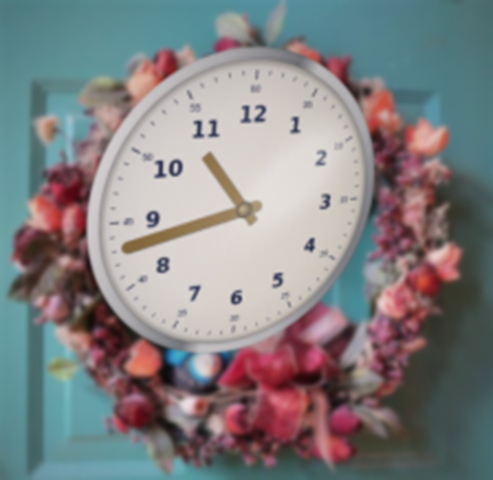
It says 10:43
